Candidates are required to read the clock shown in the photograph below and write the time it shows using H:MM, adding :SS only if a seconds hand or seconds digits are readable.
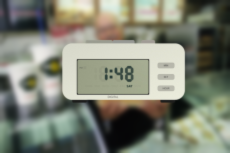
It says 1:48
